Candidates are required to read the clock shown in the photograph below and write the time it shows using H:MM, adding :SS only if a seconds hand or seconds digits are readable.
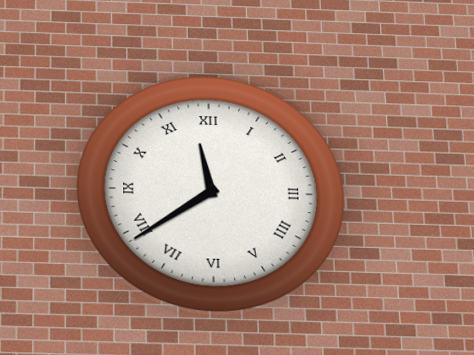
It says 11:39
